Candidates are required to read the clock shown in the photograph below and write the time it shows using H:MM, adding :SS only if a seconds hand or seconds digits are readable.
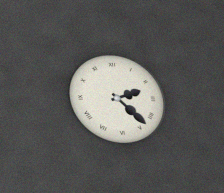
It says 2:23
